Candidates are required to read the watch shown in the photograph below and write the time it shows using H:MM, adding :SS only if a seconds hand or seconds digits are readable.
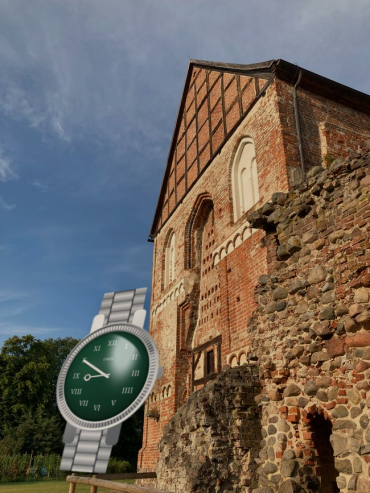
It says 8:50
